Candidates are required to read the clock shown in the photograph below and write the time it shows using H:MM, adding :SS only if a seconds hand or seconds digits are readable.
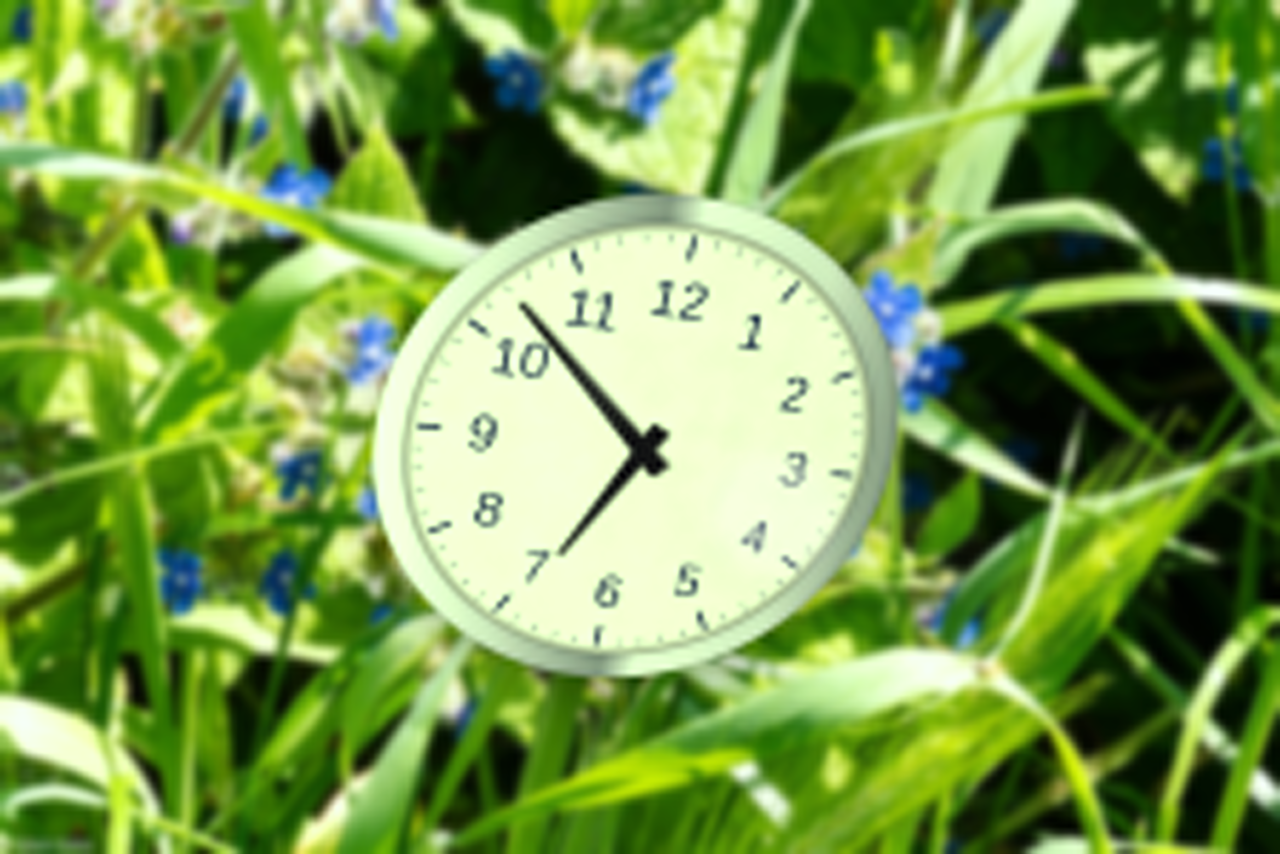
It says 6:52
